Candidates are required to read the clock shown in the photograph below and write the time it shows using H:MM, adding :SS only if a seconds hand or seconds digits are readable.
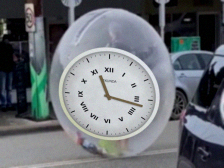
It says 11:17
